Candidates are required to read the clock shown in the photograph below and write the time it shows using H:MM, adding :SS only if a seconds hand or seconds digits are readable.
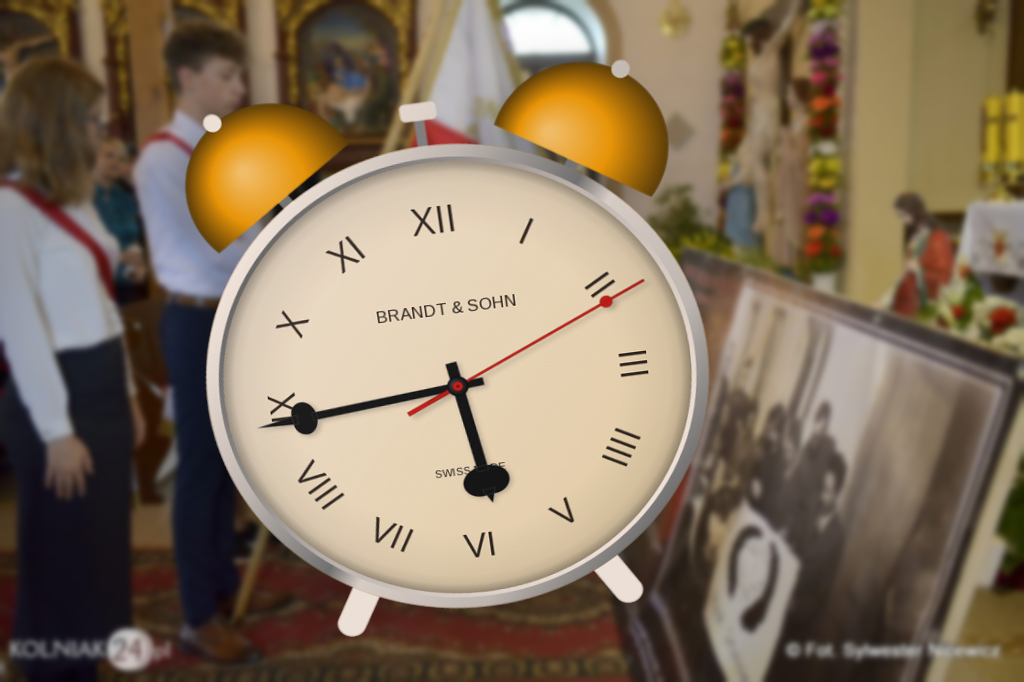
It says 5:44:11
